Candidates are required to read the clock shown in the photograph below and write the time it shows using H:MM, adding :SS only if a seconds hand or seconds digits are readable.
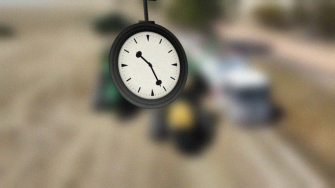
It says 10:26
